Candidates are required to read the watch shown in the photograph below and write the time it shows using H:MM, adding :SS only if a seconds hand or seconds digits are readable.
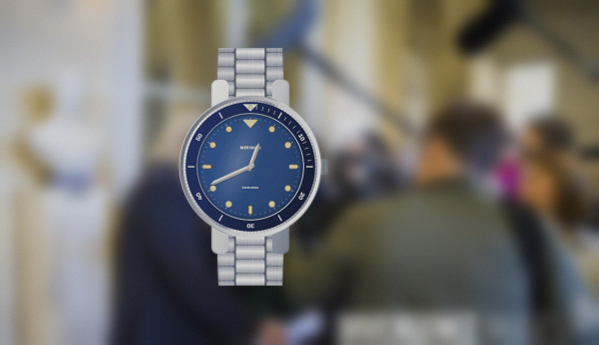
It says 12:41
